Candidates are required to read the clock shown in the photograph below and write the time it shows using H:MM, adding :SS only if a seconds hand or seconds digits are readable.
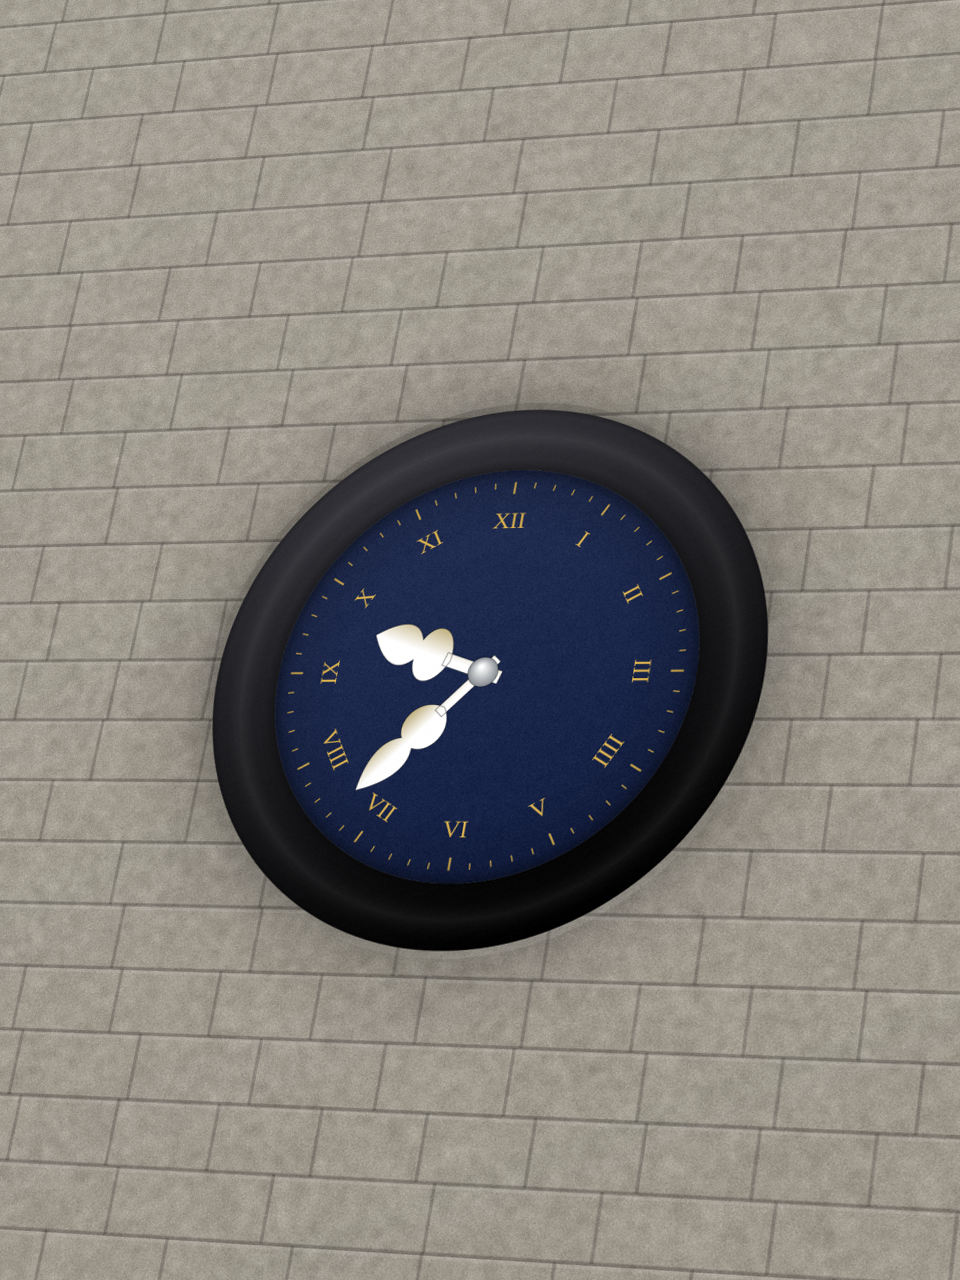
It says 9:37
